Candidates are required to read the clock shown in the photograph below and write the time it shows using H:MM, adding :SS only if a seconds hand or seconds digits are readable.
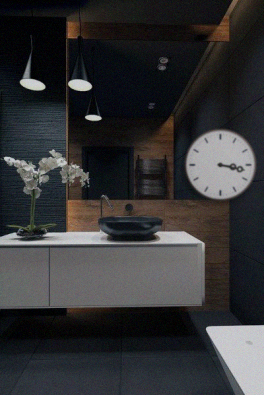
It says 3:17
